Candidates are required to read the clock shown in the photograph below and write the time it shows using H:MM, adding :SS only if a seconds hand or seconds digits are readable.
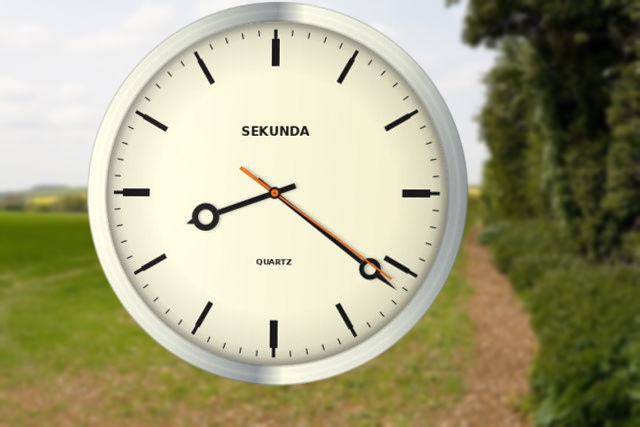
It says 8:21:21
